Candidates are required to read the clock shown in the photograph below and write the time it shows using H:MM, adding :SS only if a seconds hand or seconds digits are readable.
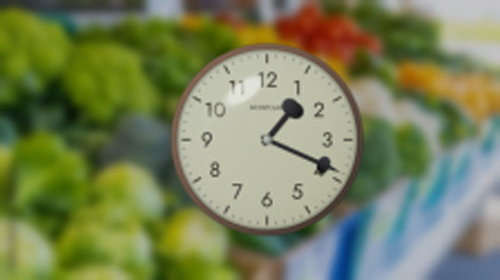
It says 1:19
